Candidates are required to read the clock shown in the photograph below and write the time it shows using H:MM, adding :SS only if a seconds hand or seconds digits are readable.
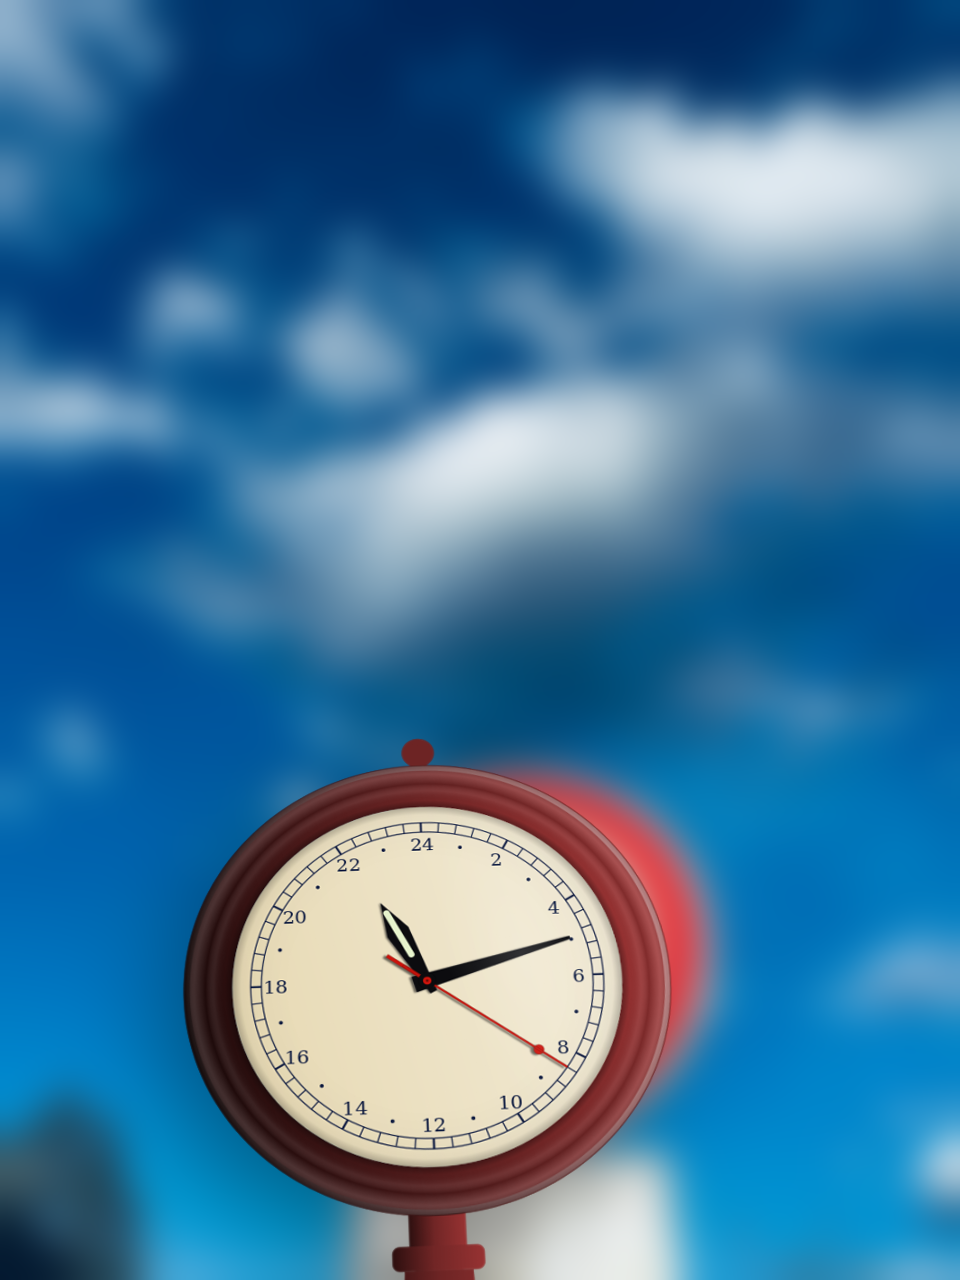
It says 22:12:21
